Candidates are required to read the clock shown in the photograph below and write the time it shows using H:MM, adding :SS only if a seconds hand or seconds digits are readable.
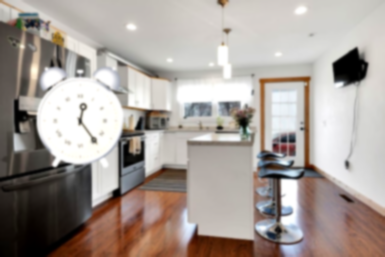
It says 12:24
